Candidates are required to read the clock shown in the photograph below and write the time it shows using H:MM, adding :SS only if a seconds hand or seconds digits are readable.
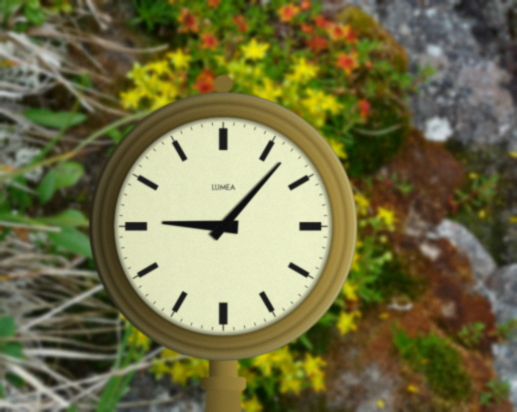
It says 9:07
